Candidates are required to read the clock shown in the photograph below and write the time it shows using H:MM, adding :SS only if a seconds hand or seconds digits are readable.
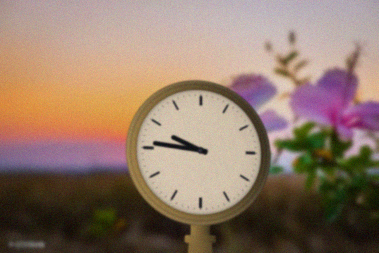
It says 9:46
